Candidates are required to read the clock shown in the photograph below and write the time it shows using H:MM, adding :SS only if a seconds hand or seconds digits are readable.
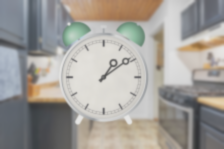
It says 1:09
